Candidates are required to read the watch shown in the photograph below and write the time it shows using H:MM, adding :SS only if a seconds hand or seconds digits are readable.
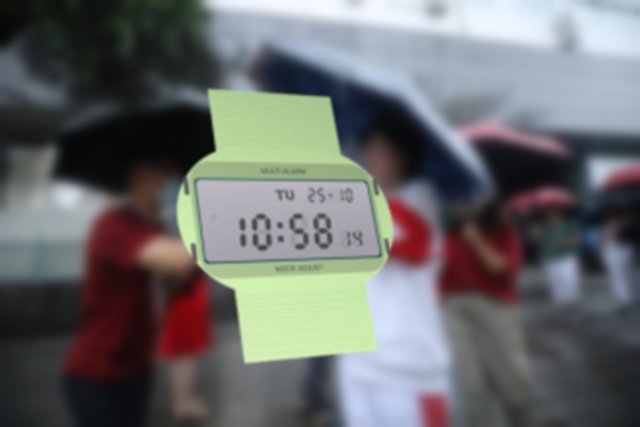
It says 10:58:14
